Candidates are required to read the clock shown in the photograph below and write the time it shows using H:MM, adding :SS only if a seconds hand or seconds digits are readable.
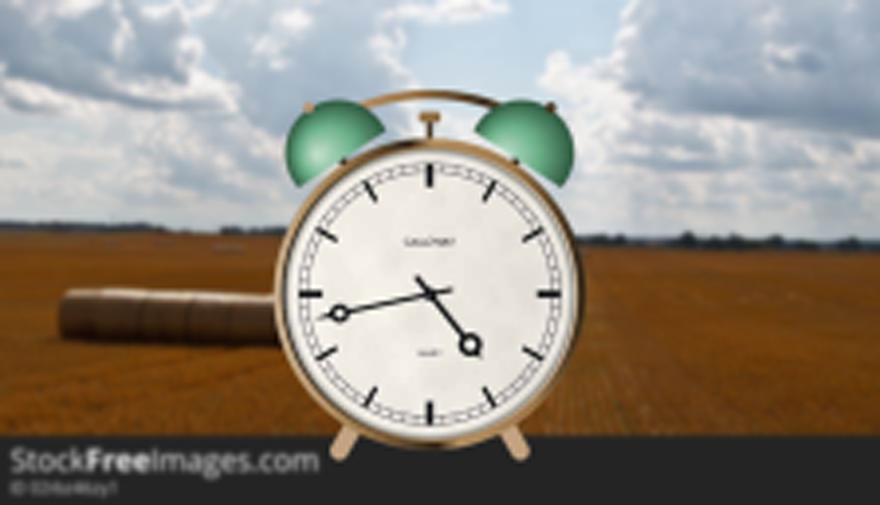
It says 4:43
